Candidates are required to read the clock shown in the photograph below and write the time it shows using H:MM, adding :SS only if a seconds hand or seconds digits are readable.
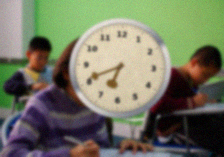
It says 6:41
